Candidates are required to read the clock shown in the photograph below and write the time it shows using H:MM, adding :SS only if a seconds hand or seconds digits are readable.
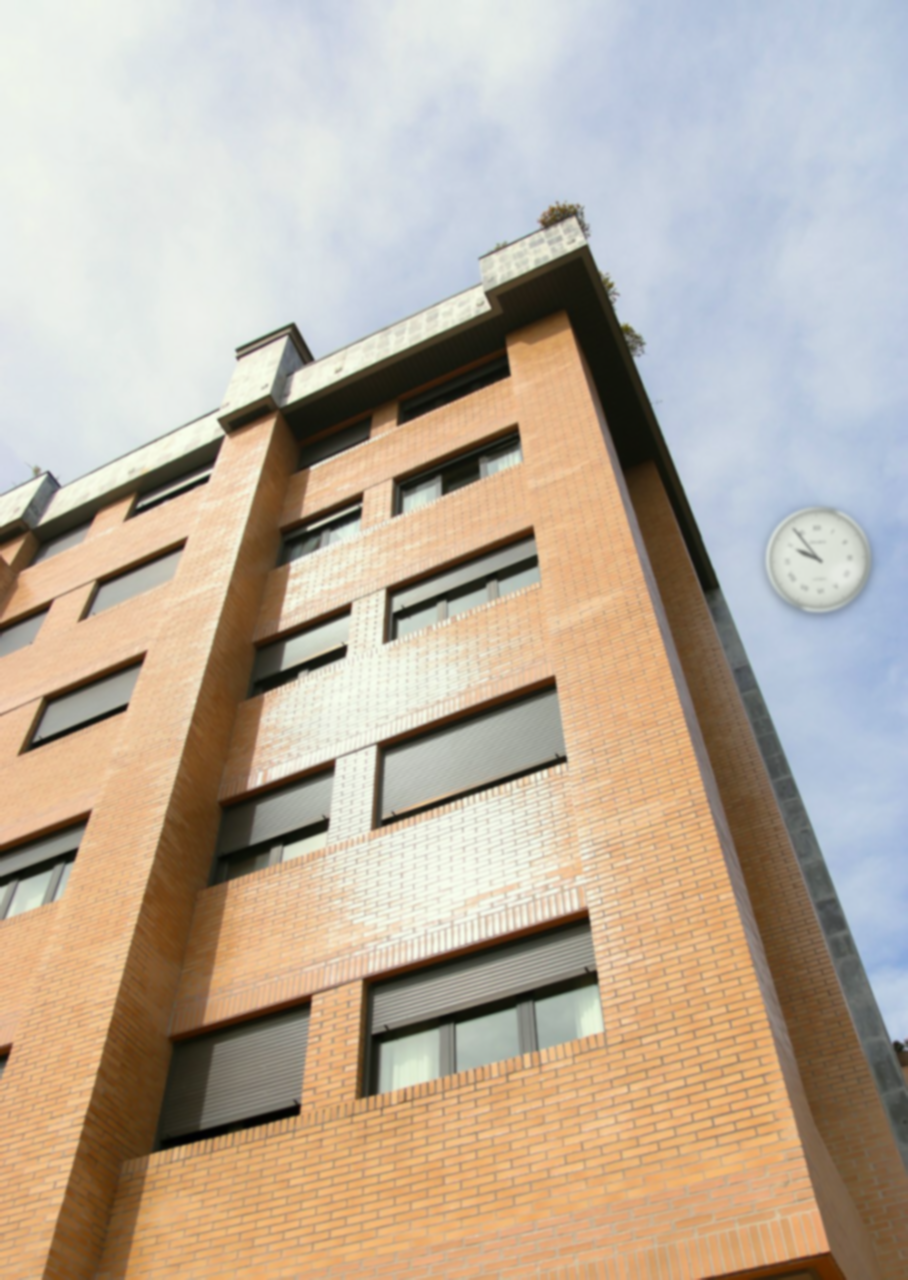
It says 9:54
